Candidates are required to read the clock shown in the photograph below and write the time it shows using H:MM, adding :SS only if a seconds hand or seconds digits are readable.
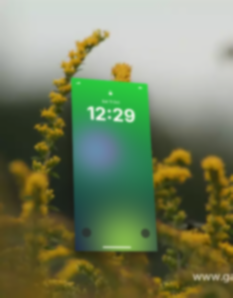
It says 12:29
